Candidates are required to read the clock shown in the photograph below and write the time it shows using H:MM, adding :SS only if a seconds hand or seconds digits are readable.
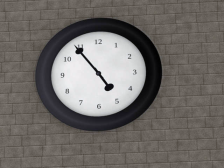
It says 4:54
